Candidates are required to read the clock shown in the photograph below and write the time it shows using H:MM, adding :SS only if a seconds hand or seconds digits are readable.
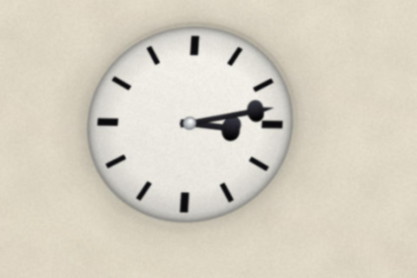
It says 3:13
